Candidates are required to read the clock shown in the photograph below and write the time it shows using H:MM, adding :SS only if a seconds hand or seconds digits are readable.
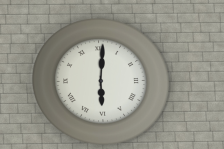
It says 6:01
